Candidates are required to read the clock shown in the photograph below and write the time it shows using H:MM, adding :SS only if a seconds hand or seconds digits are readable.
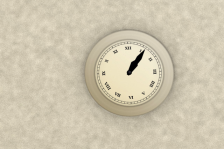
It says 1:06
